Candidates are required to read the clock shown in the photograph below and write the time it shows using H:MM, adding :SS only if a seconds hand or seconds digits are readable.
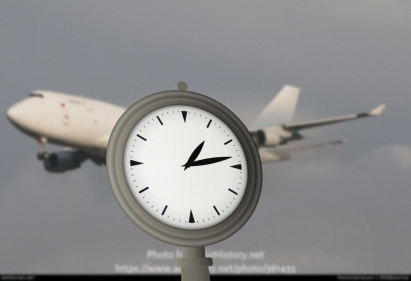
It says 1:13
